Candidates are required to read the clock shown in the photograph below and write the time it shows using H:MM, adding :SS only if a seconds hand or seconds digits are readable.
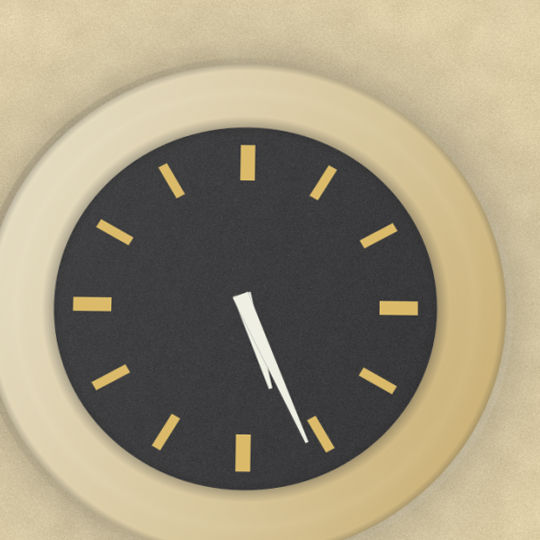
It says 5:26
